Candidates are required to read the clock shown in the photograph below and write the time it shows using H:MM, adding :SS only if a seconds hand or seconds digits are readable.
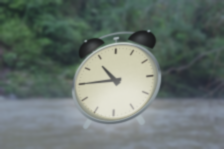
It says 10:45
